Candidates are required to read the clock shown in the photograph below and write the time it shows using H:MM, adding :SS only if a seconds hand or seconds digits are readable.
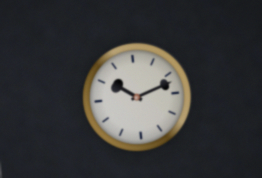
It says 10:12
